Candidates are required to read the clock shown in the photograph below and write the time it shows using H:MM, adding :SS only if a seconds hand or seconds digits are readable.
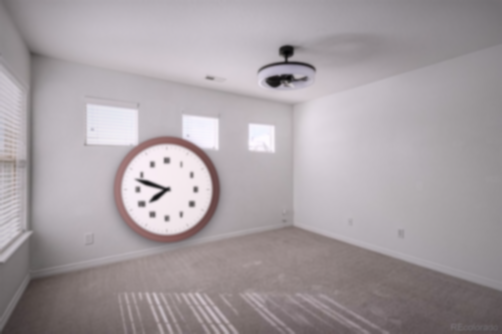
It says 7:48
